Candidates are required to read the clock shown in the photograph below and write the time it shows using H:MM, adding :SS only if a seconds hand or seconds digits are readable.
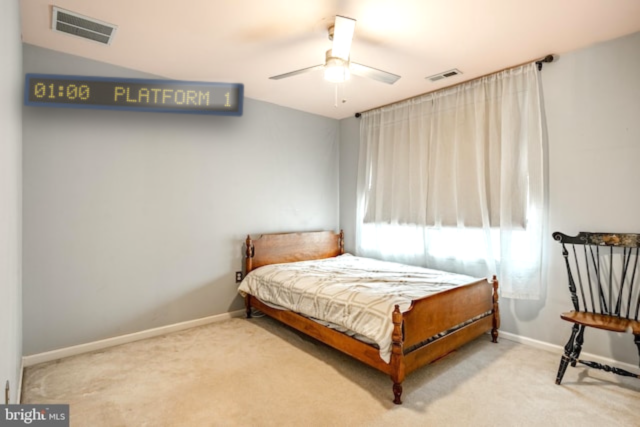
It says 1:00
